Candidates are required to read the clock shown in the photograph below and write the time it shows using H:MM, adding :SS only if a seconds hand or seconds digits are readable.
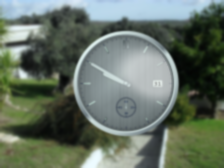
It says 9:50
